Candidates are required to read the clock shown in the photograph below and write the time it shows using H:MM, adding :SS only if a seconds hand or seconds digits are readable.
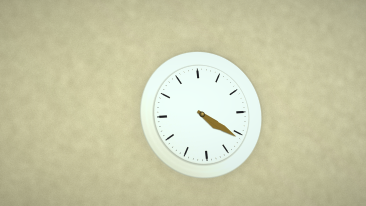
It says 4:21
